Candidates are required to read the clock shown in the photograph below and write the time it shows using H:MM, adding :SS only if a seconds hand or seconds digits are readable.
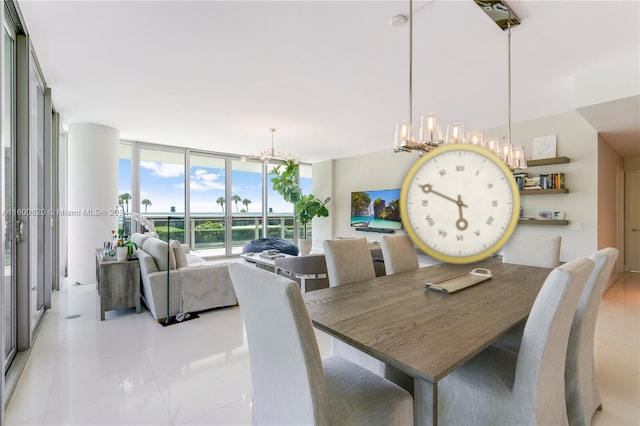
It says 5:49
